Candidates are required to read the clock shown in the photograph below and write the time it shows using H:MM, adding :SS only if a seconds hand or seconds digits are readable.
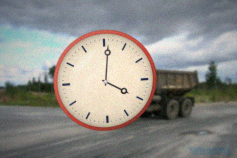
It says 4:01
